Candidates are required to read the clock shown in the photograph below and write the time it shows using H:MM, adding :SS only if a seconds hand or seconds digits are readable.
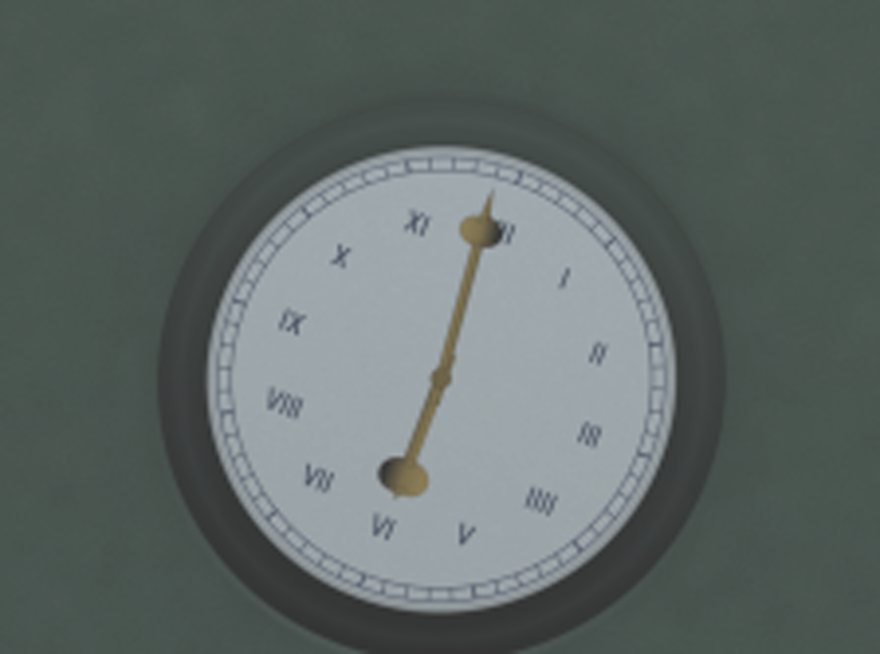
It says 5:59
